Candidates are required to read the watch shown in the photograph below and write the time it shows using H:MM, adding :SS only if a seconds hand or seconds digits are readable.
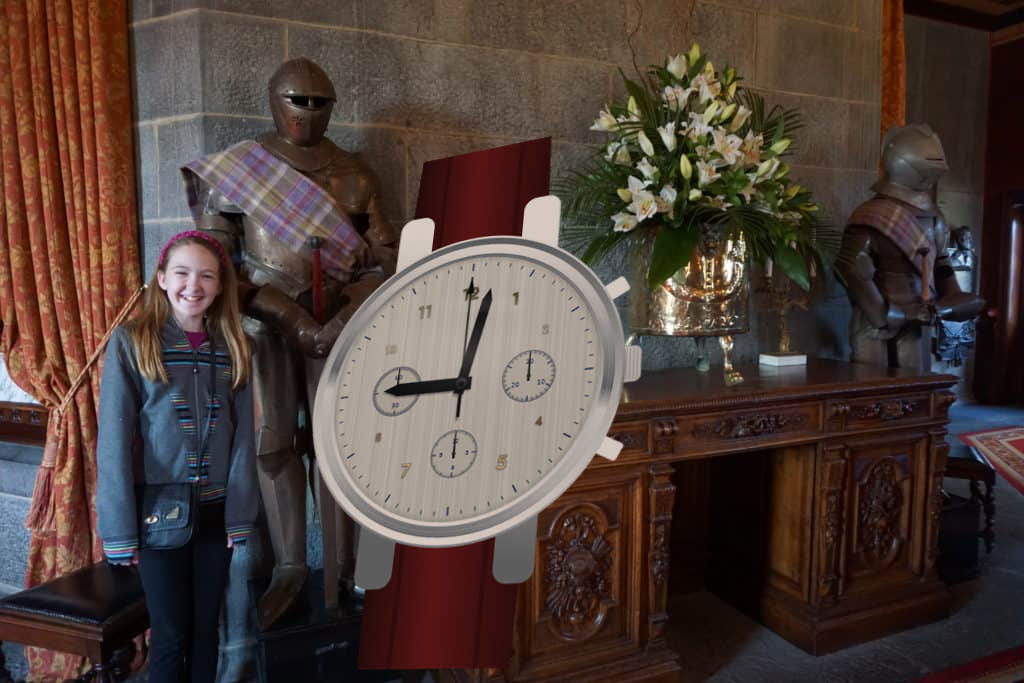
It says 9:02
